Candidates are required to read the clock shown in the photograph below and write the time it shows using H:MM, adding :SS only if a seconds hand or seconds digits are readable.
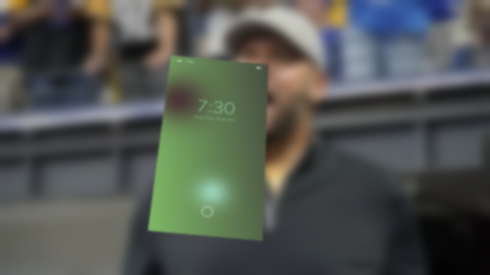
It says 7:30
